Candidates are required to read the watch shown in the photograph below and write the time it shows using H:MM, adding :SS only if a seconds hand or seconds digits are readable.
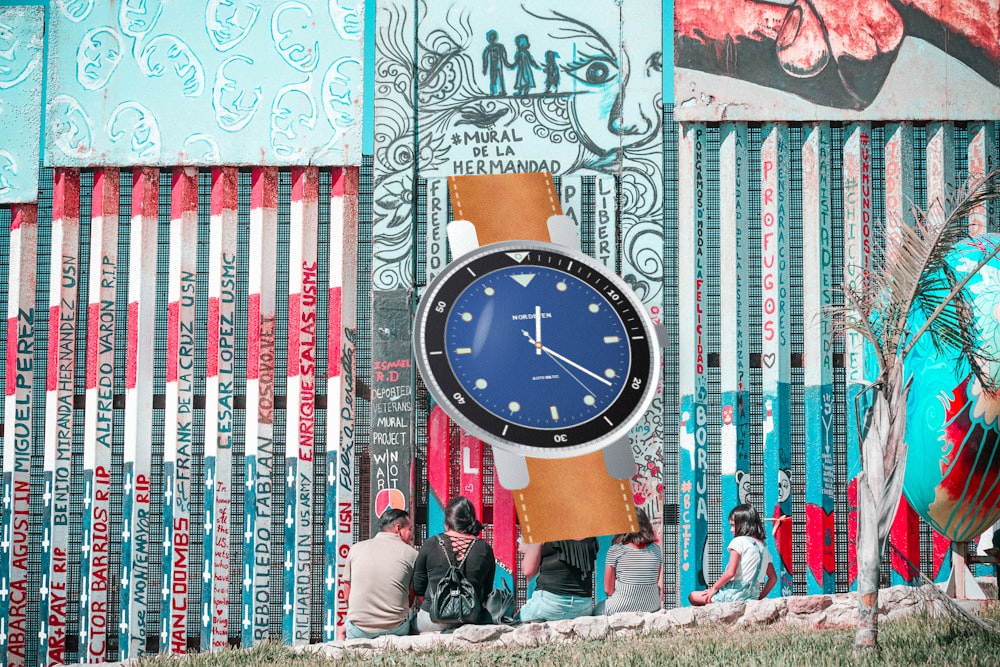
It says 12:21:24
